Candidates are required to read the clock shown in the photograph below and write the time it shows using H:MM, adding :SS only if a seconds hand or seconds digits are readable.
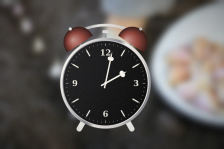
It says 2:02
